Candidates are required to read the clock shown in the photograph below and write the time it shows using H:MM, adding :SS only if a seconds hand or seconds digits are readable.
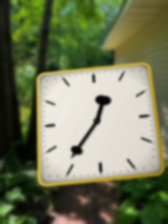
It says 12:36
